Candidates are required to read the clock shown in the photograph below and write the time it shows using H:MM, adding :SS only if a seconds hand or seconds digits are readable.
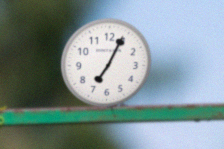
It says 7:04
